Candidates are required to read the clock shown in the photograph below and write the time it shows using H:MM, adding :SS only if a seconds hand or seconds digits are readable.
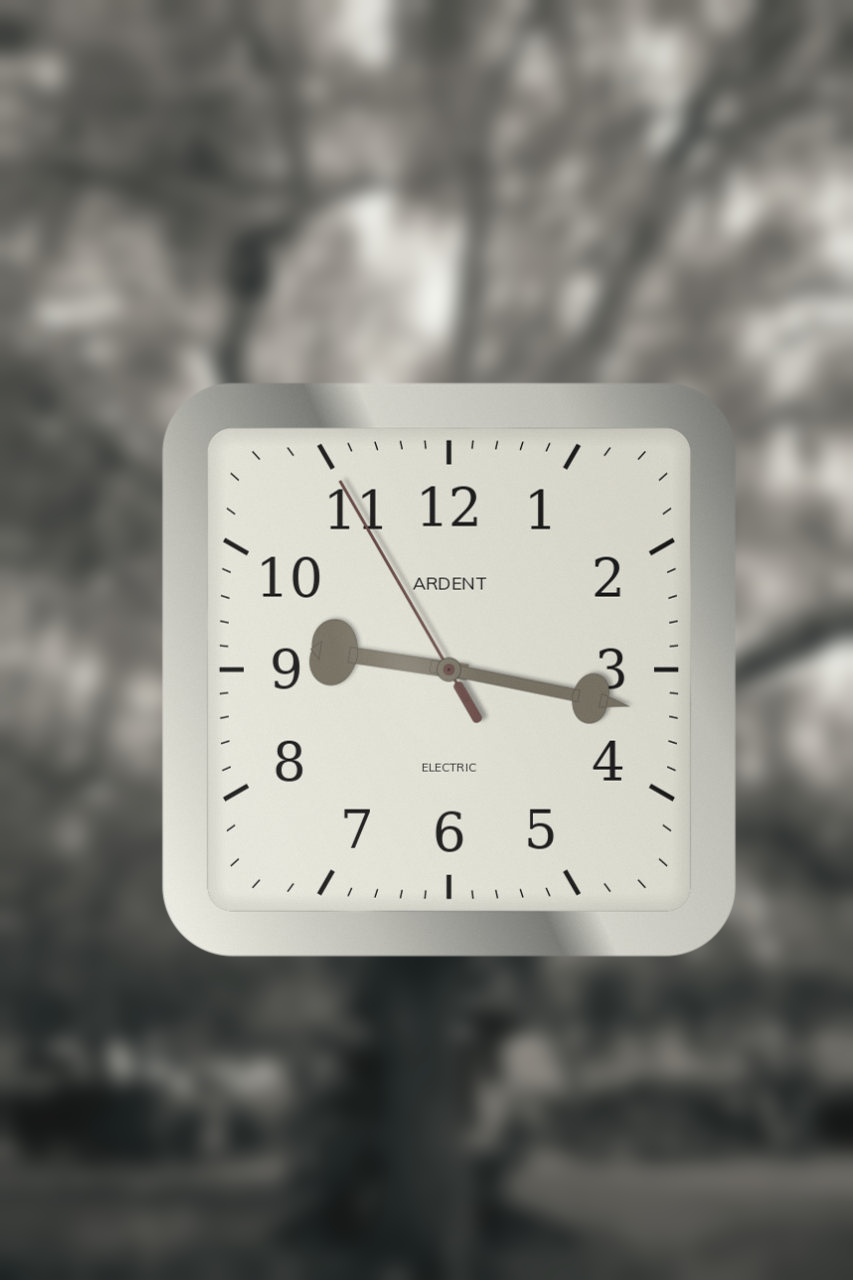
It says 9:16:55
